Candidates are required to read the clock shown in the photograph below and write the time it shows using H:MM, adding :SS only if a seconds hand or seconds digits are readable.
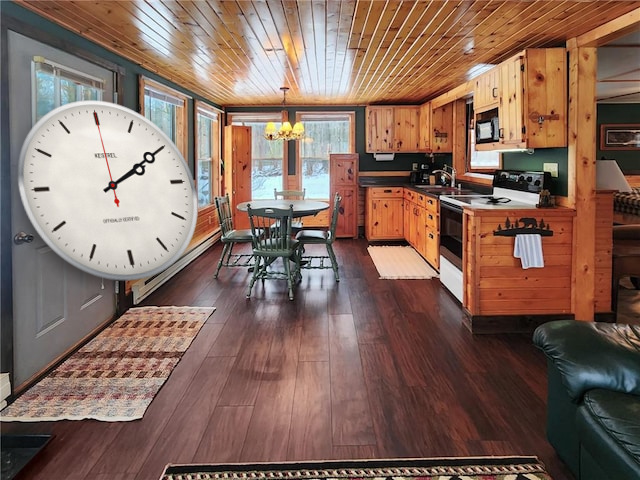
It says 2:10:00
